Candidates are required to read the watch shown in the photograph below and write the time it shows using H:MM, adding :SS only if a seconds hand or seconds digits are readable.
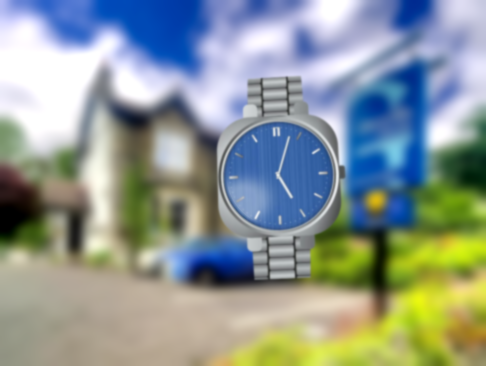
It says 5:03
